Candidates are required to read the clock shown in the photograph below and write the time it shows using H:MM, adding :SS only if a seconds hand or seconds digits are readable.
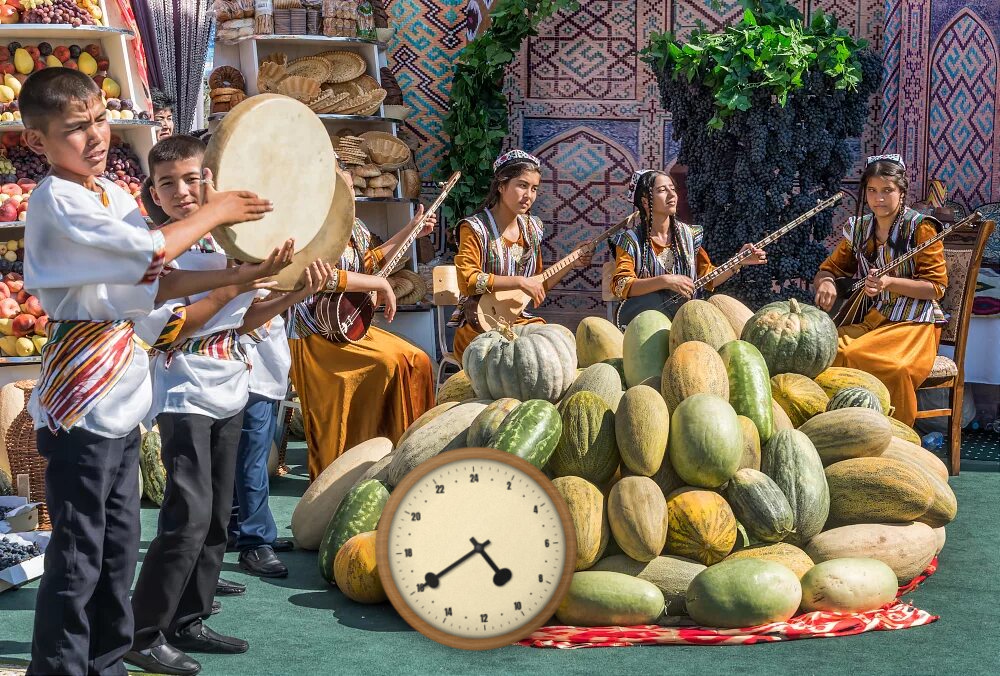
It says 9:40
